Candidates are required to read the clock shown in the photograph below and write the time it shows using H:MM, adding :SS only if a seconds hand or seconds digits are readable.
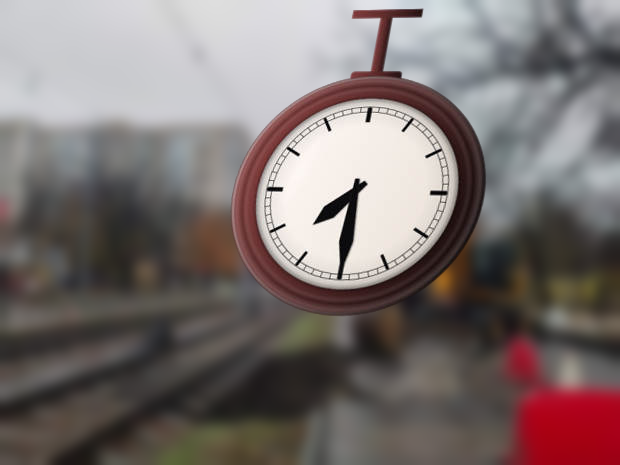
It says 7:30
